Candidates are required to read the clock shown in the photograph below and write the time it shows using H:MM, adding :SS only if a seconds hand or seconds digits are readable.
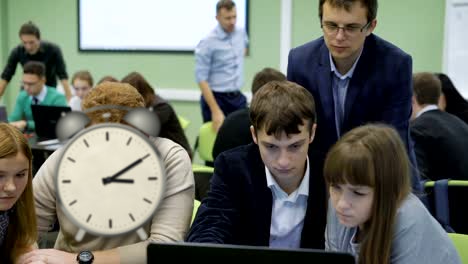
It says 3:10
